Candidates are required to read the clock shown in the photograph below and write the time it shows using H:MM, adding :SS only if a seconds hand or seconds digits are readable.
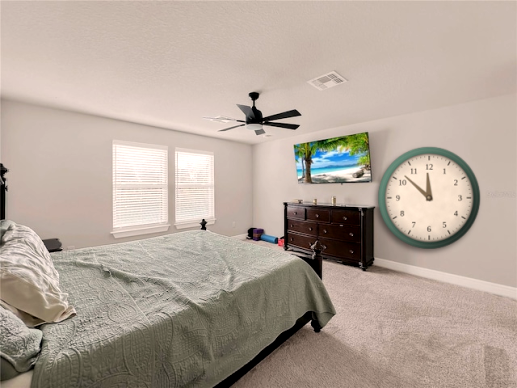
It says 11:52
